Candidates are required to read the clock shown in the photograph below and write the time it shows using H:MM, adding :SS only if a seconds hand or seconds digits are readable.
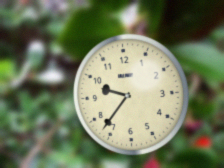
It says 9:37
